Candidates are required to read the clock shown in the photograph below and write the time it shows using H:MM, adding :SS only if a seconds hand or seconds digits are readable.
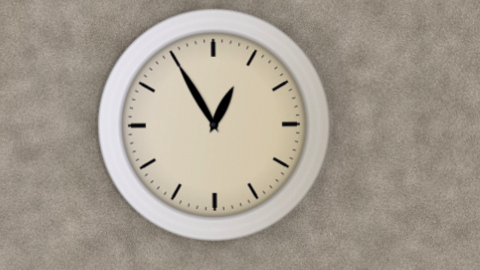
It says 12:55
